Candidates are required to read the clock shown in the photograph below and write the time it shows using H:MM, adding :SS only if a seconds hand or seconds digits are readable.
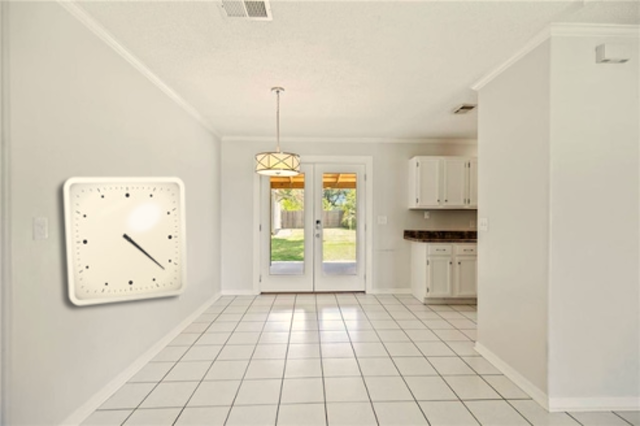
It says 4:22
